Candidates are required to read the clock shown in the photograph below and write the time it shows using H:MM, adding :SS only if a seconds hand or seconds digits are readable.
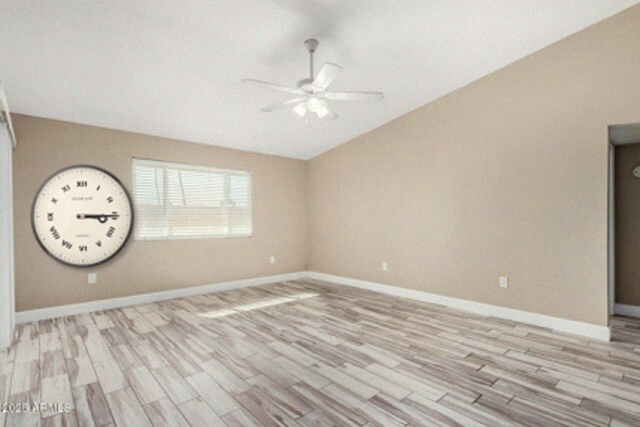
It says 3:15
